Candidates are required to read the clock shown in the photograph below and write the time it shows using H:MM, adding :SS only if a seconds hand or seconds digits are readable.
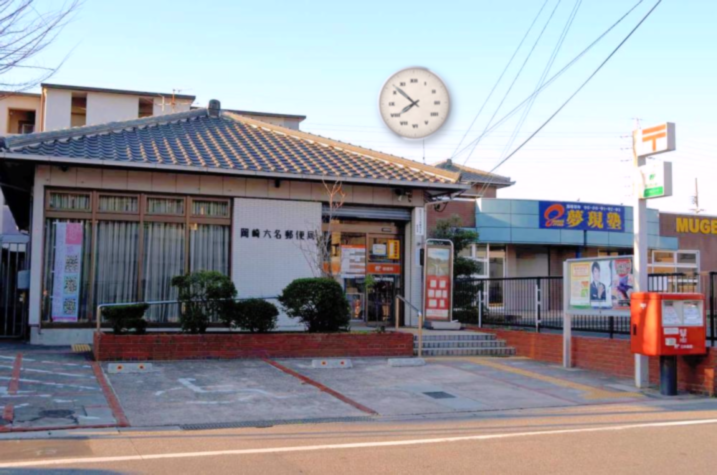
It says 7:52
